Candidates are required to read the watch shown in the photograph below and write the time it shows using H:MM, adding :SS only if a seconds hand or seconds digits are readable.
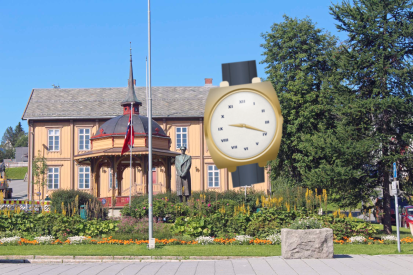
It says 9:19
